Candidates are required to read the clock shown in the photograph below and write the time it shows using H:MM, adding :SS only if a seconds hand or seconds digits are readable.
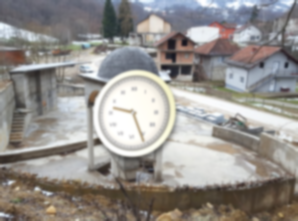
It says 9:26
